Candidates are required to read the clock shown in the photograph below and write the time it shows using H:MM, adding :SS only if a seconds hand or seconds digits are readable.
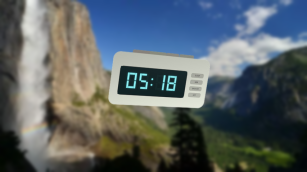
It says 5:18
